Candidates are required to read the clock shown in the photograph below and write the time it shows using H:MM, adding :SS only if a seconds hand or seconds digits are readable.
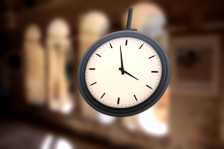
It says 3:58
